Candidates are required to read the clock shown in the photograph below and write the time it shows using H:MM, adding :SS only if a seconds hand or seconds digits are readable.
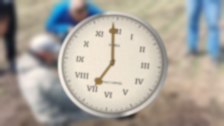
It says 6:59
